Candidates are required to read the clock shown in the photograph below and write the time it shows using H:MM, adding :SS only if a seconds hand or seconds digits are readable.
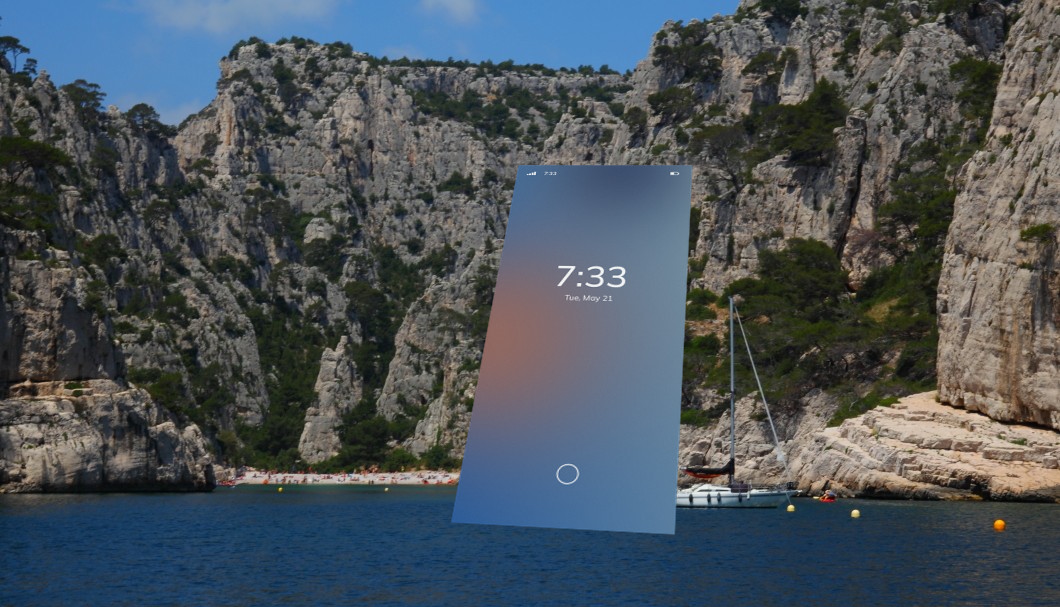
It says 7:33
